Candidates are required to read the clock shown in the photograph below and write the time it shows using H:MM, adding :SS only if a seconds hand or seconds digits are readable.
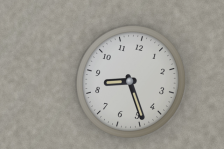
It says 8:24
